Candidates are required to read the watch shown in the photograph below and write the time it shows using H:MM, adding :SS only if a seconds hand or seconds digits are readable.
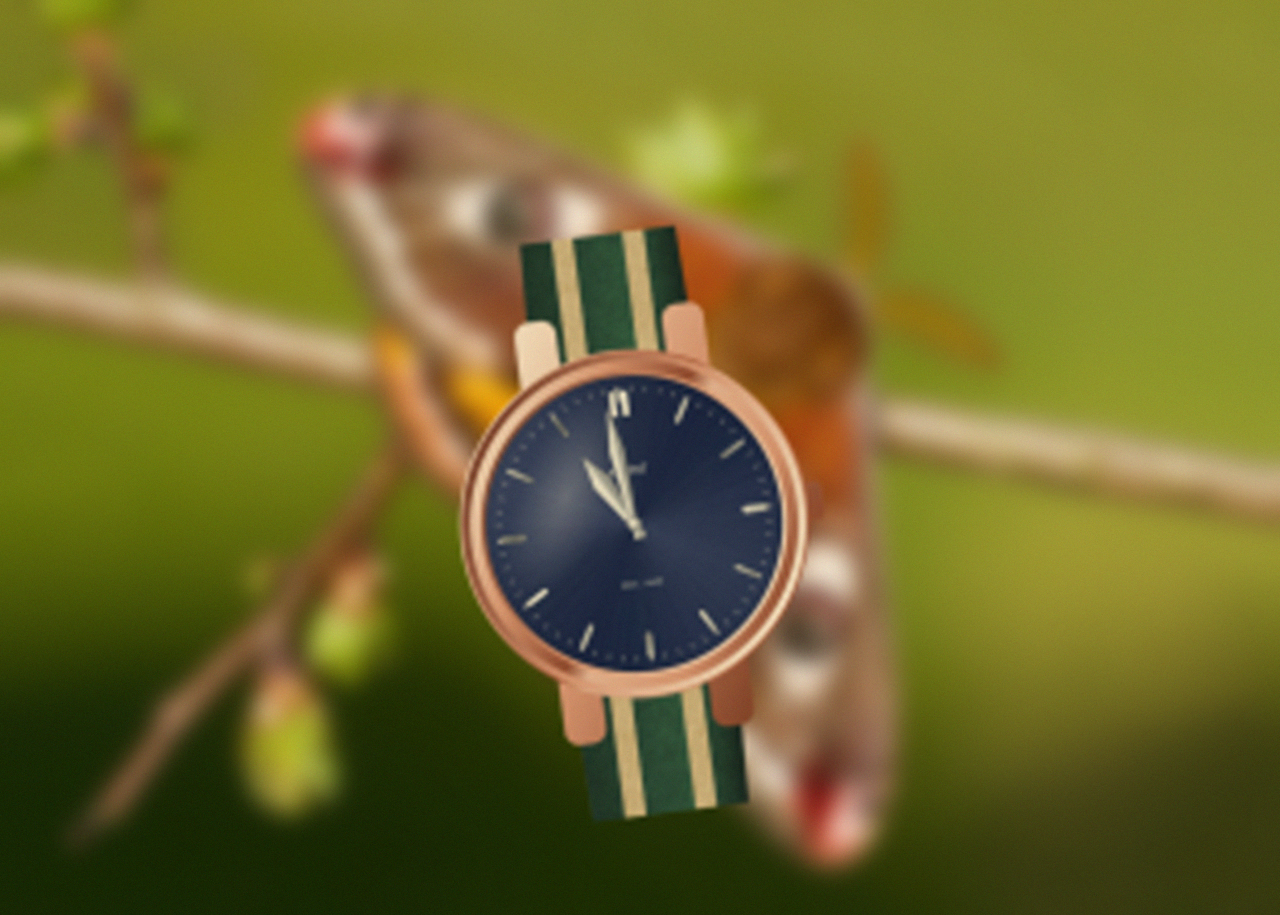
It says 10:59
